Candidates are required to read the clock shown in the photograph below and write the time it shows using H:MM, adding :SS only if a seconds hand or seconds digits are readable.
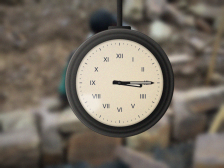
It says 3:15
